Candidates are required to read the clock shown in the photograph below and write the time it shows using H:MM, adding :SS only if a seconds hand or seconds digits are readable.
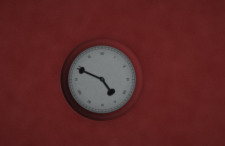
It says 4:49
